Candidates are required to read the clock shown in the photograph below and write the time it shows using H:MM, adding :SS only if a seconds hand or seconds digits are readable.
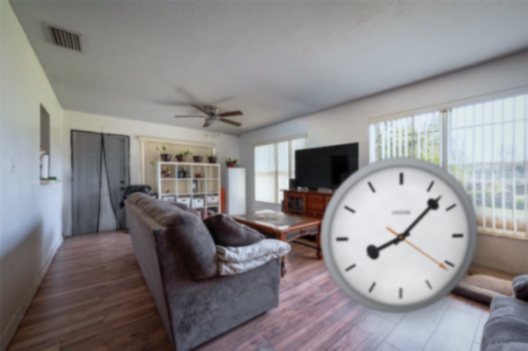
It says 8:07:21
